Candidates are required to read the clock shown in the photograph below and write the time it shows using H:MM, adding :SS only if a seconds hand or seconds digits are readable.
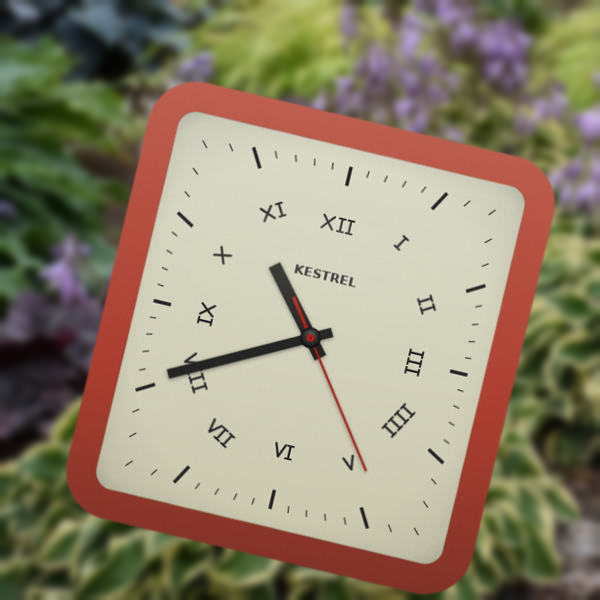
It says 10:40:24
